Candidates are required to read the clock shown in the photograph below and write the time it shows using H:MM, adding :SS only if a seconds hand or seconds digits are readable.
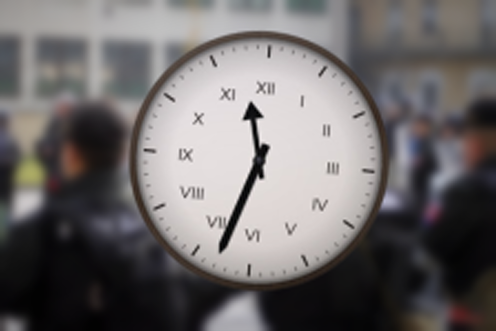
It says 11:33
